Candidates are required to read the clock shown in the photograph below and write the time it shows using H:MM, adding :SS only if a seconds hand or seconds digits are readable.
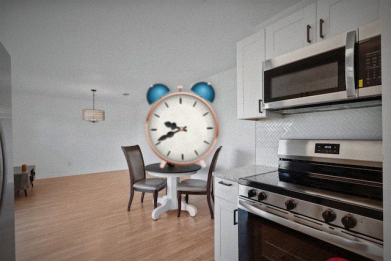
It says 9:41
